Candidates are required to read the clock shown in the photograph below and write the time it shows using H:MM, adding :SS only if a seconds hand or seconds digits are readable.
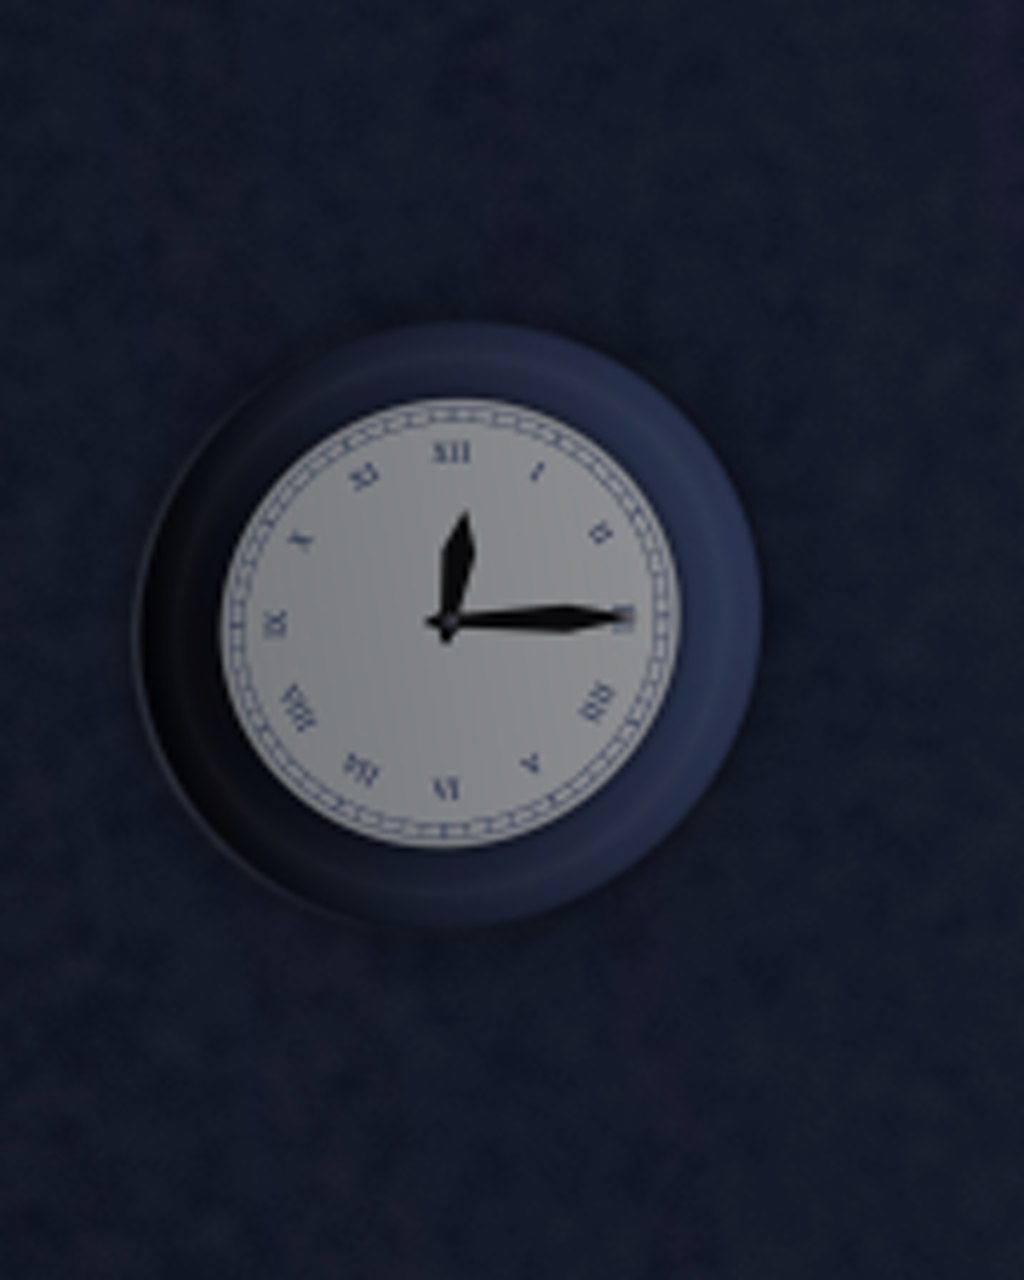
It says 12:15
